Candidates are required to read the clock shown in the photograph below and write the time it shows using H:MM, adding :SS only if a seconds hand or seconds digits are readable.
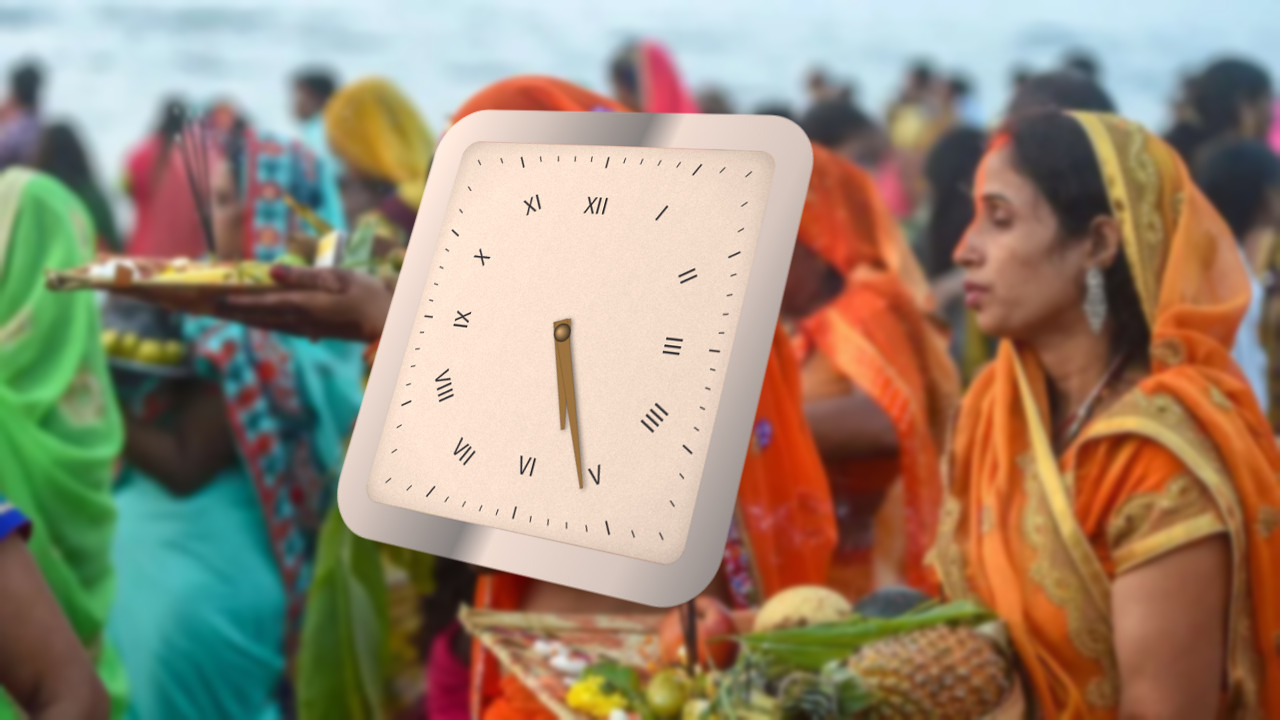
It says 5:26
